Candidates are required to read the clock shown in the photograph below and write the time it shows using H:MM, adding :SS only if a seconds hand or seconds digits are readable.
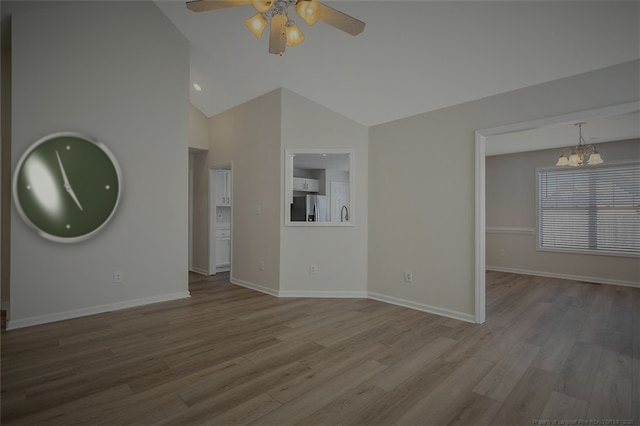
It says 4:57
